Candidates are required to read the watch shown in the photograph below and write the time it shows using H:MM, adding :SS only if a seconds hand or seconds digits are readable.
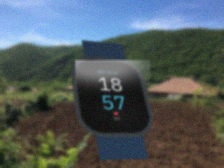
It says 18:57
